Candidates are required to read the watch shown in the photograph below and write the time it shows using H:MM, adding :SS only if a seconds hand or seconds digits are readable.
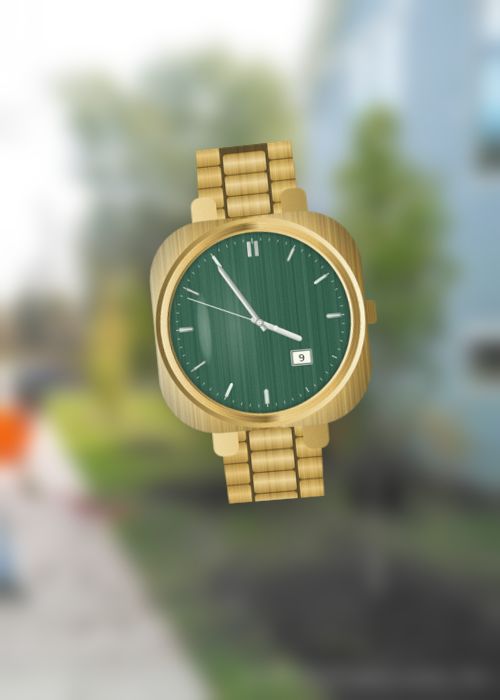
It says 3:54:49
